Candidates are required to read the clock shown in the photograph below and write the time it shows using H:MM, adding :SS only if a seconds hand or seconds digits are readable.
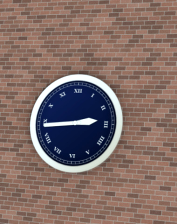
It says 2:44
